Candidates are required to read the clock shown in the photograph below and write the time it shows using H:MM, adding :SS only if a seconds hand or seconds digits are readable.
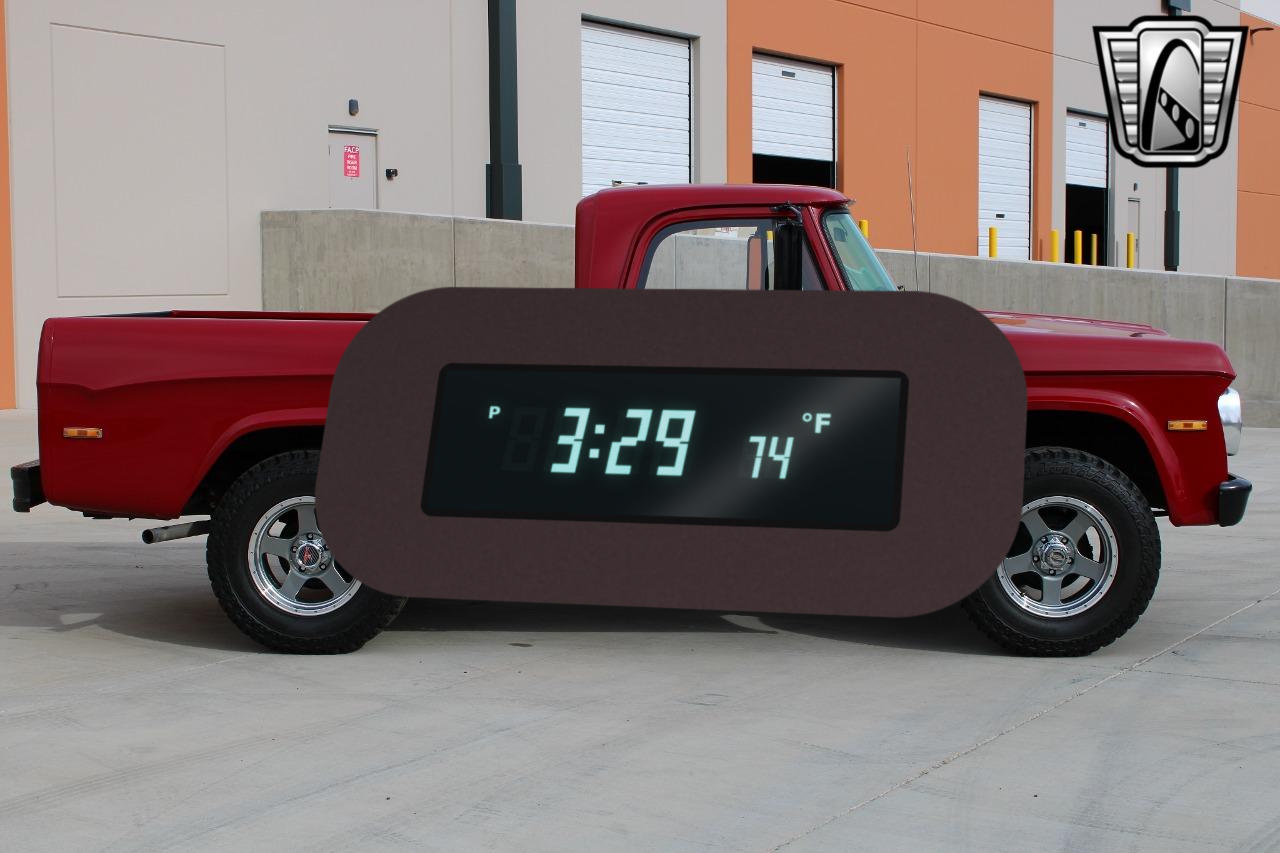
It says 3:29
